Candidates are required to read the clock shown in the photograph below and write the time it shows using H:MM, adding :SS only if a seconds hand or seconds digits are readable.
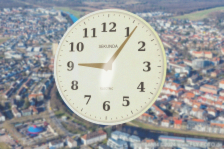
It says 9:06
